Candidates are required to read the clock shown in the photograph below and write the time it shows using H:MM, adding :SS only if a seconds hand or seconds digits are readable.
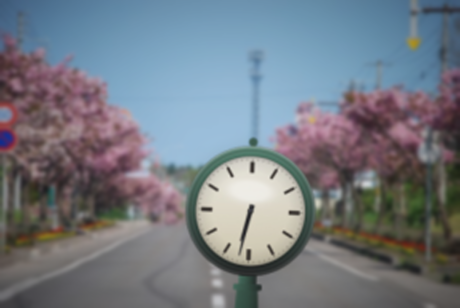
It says 6:32
